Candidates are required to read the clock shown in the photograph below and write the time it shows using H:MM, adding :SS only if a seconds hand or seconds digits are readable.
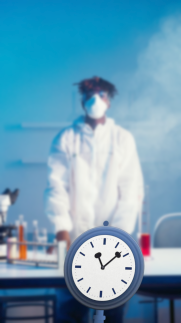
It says 11:08
